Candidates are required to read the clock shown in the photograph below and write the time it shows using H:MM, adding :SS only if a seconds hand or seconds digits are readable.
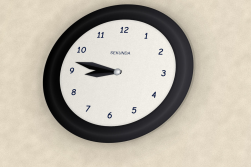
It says 8:47
